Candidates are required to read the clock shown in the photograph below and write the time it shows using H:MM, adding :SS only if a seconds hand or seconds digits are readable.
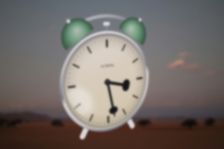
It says 3:28
